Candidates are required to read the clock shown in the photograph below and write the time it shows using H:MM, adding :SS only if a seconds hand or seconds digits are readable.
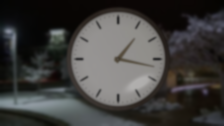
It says 1:17
